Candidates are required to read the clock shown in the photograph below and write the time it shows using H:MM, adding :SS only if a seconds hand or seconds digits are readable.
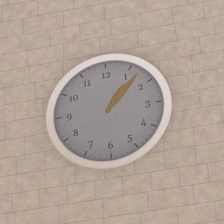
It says 1:07
